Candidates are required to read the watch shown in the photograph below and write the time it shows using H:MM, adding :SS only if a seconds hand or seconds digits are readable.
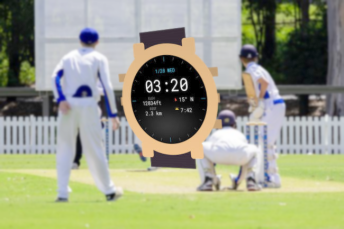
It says 3:20
